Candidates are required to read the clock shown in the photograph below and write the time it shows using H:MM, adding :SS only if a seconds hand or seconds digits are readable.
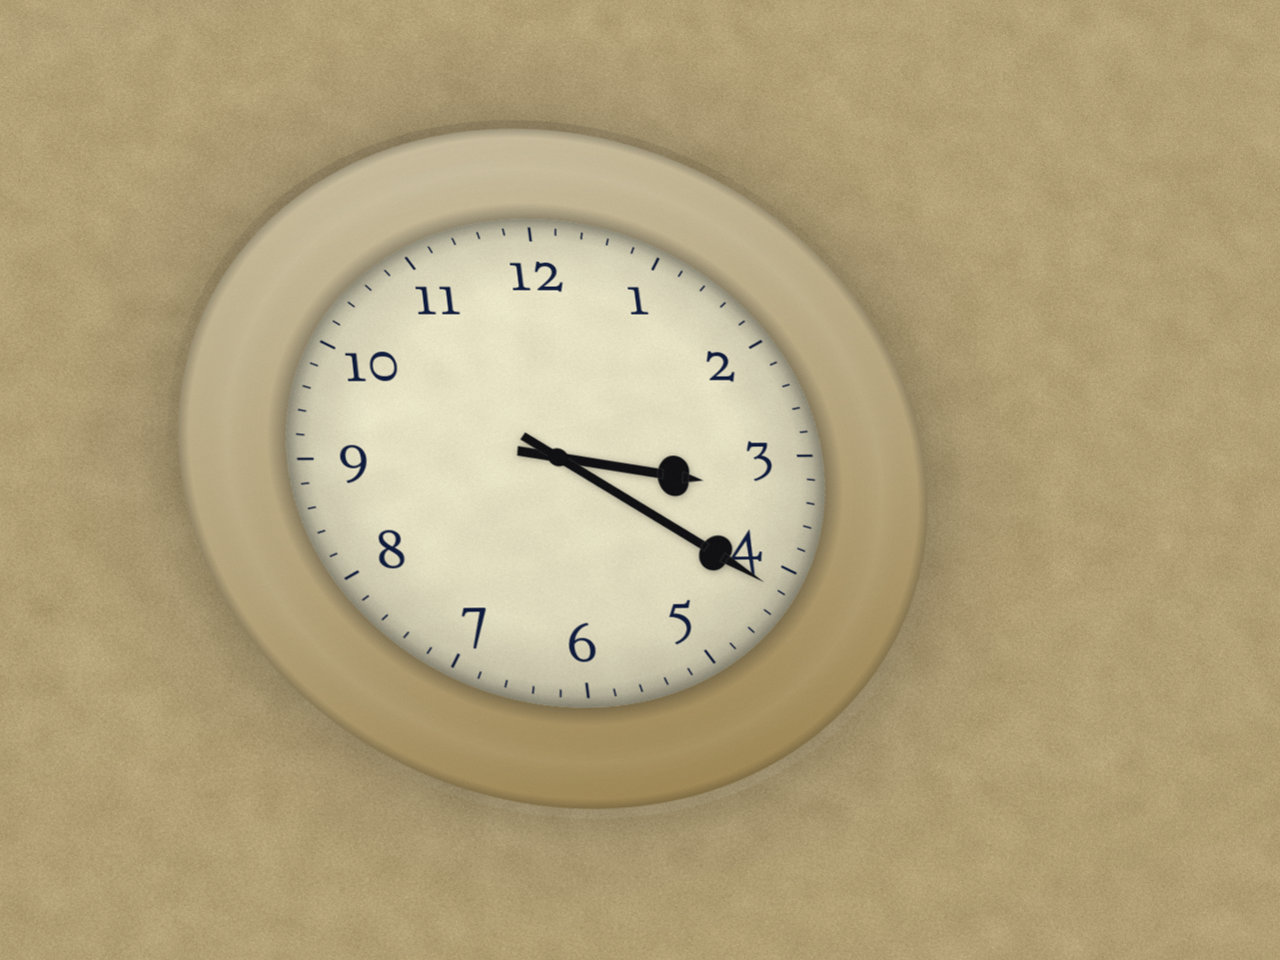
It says 3:21
